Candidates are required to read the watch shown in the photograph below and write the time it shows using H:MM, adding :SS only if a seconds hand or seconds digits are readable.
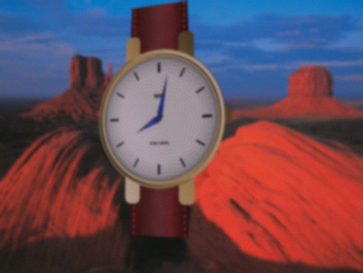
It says 8:02
